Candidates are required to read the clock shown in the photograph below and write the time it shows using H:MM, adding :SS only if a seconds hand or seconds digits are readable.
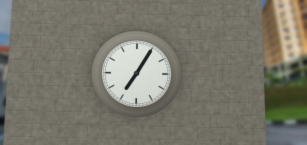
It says 7:05
